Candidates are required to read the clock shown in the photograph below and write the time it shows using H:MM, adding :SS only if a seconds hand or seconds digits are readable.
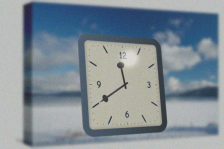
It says 11:40
